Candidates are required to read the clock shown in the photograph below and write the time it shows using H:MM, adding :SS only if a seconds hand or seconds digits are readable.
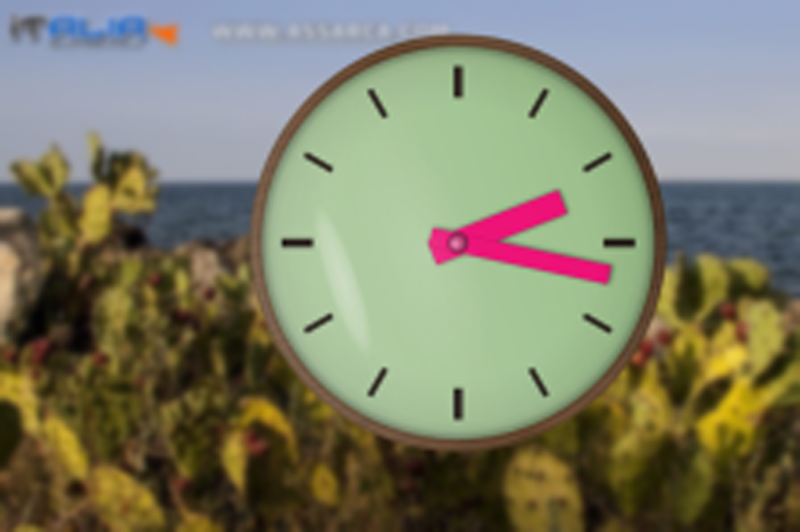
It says 2:17
